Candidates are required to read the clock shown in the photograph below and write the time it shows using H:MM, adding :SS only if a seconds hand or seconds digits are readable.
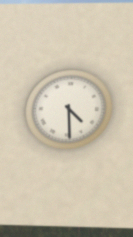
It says 4:29
